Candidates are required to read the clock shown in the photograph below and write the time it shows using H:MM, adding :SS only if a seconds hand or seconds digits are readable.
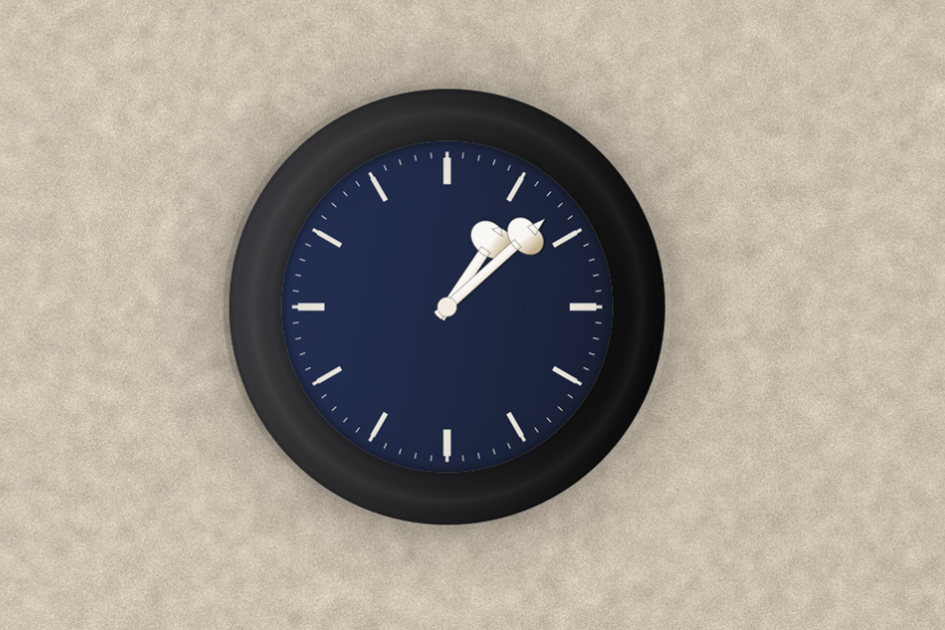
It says 1:08
